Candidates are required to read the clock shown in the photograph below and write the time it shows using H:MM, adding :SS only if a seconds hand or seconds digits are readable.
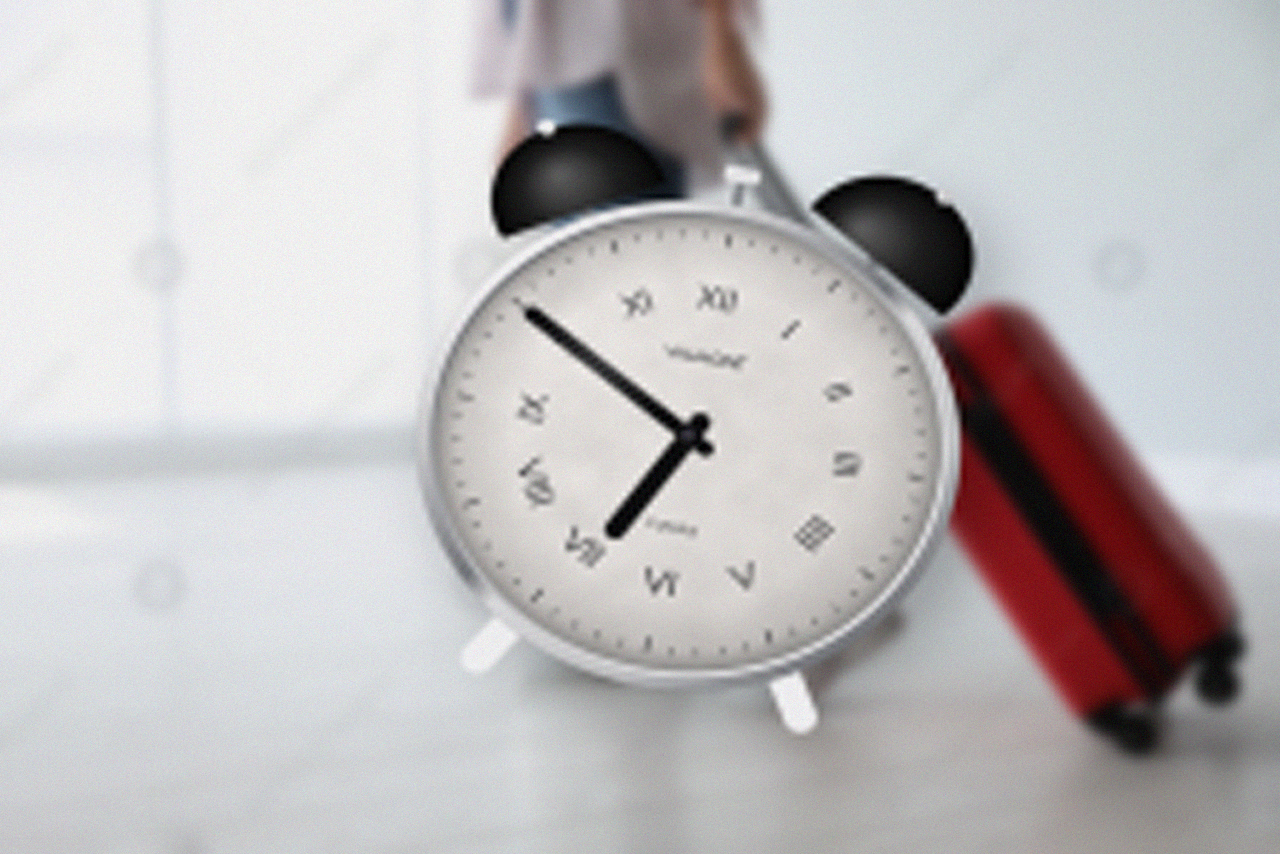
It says 6:50
